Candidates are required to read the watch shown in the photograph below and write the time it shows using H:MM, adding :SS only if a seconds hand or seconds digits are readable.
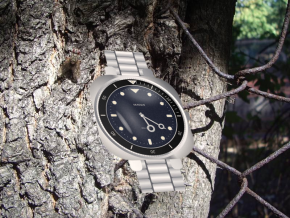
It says 5:21
